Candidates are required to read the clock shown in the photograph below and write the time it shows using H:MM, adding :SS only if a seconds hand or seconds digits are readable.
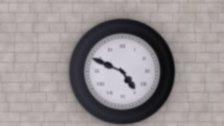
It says 4:49
